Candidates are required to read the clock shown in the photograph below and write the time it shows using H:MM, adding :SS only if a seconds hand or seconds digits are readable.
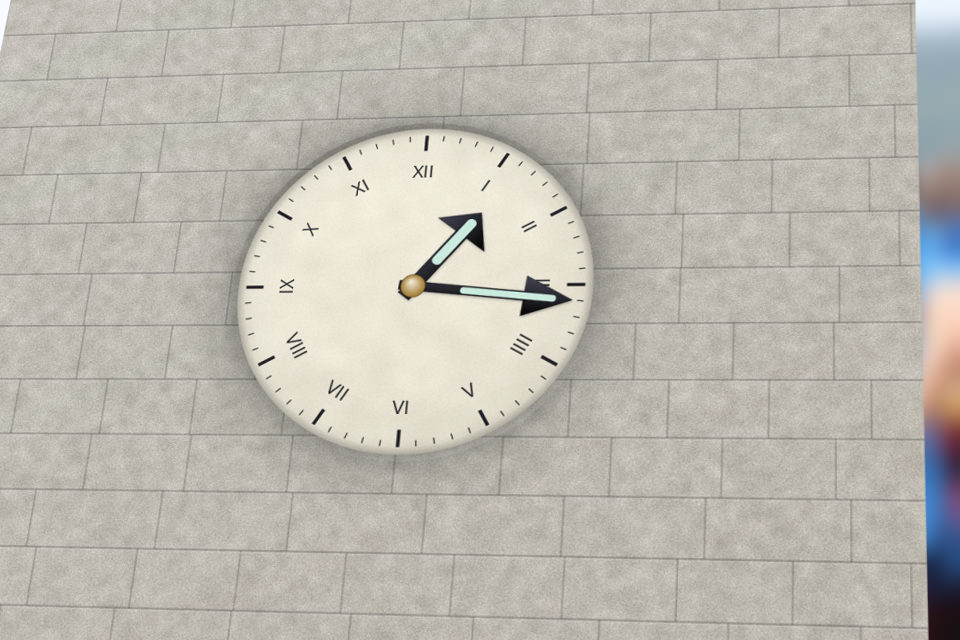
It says 1:16
